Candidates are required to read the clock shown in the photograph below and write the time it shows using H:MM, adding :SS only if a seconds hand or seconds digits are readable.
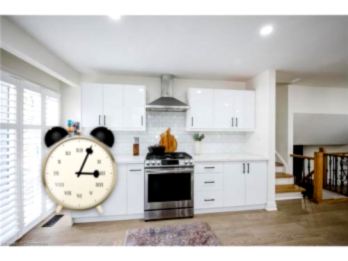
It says 3:04
